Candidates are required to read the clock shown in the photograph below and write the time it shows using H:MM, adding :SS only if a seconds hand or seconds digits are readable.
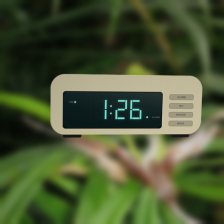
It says 1:26
